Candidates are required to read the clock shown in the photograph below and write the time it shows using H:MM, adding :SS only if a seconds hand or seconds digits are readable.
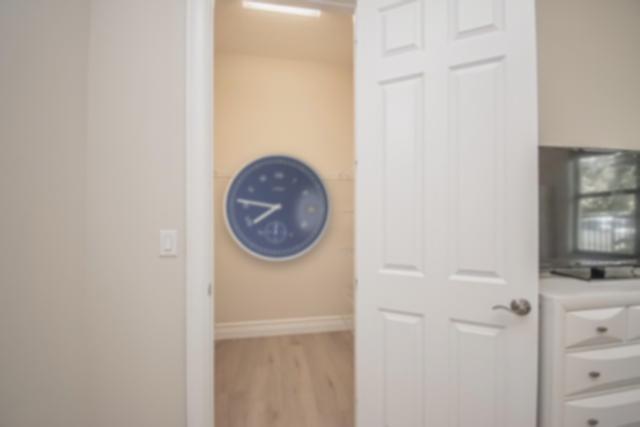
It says 7:46
